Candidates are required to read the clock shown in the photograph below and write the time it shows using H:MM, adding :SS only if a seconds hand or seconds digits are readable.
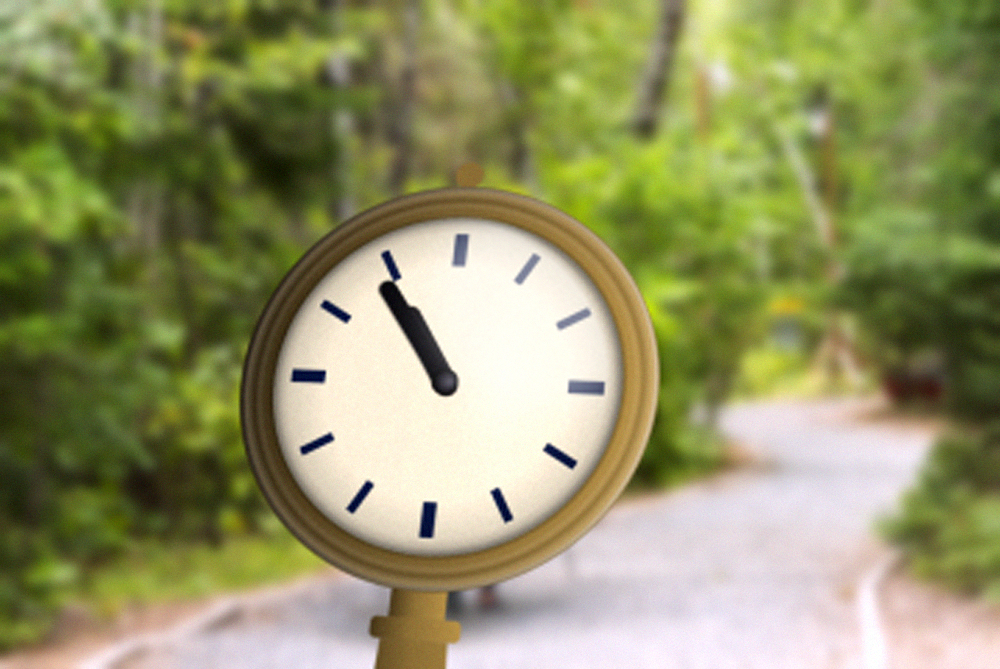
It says 10:54
